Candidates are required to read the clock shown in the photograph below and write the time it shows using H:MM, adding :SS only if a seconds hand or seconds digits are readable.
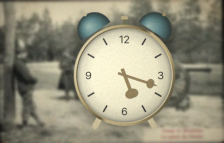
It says 5:18
